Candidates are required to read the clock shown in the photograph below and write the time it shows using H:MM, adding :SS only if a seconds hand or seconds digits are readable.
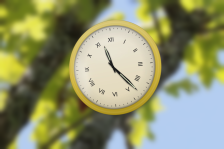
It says 11:23
